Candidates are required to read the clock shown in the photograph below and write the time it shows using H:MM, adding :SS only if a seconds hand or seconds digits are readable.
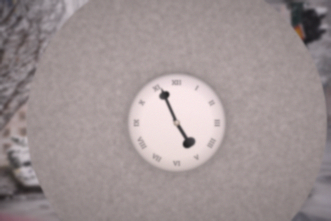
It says 4:56
